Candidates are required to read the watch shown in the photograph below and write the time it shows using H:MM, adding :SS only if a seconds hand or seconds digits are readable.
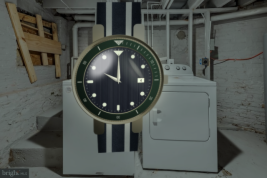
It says 10:00
